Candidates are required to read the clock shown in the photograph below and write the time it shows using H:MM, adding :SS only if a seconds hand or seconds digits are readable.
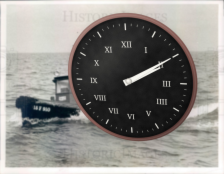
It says 2:10
